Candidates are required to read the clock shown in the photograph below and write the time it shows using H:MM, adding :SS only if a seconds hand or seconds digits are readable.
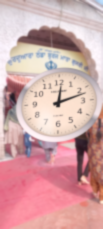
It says 12:12
